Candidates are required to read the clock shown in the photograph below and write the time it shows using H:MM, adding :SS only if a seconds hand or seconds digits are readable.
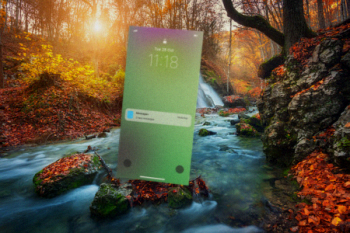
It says 11:18
